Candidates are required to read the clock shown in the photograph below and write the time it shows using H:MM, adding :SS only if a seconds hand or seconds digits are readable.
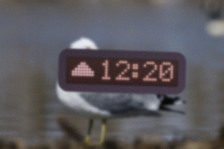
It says 12:20
